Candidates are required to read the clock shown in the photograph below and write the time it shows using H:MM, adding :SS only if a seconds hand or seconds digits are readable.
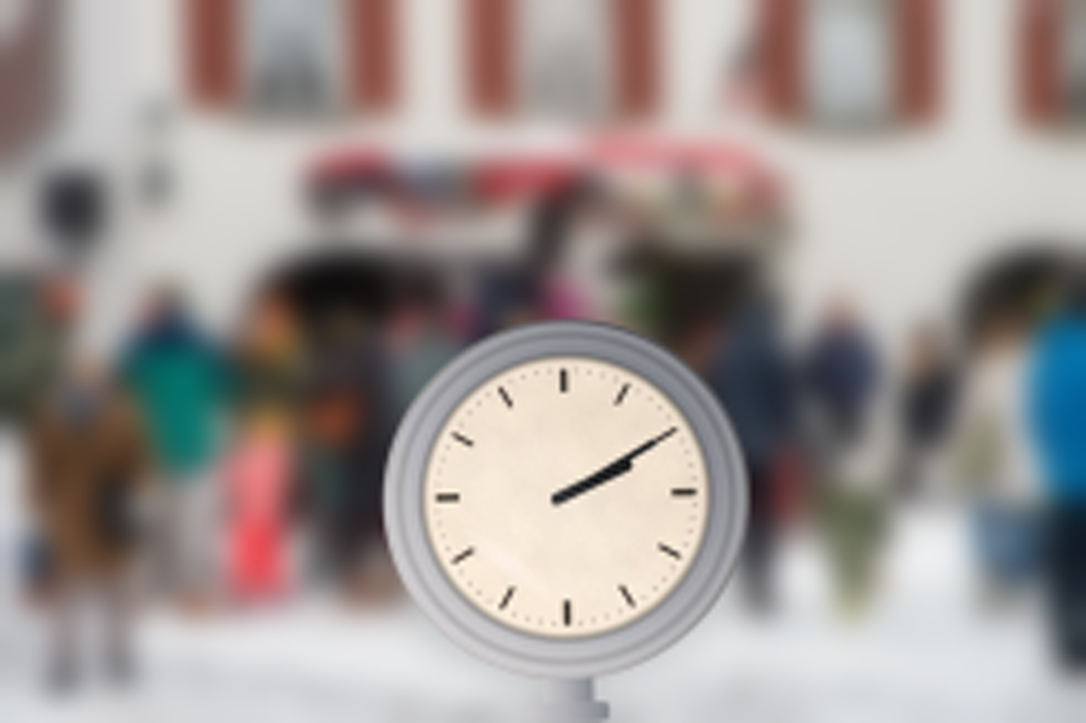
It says 2:10
